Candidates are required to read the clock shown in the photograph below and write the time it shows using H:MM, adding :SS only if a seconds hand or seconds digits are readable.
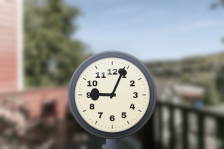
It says 9:04
